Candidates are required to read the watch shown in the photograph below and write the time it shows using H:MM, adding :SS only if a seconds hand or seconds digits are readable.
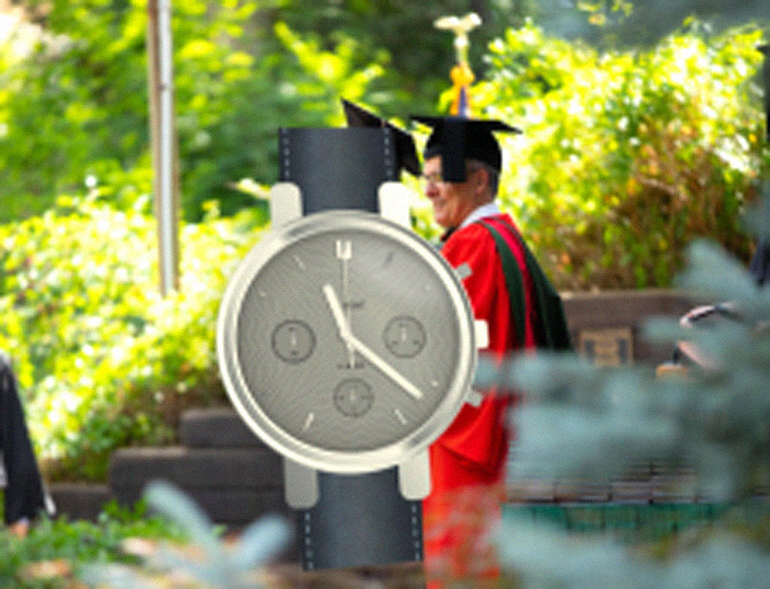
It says 11:22
